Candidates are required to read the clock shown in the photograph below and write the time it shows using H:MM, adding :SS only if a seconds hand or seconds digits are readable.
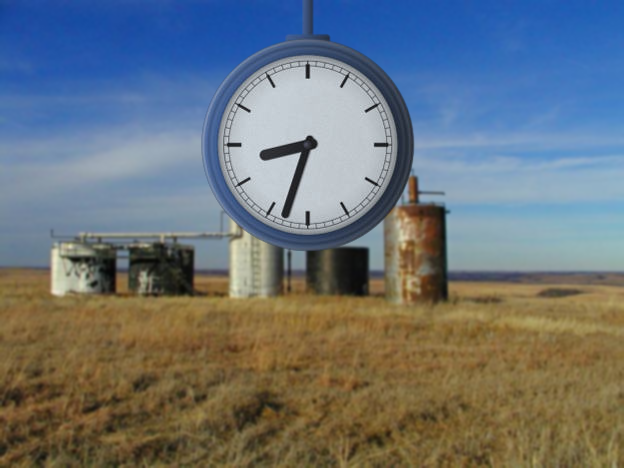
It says 8:33
